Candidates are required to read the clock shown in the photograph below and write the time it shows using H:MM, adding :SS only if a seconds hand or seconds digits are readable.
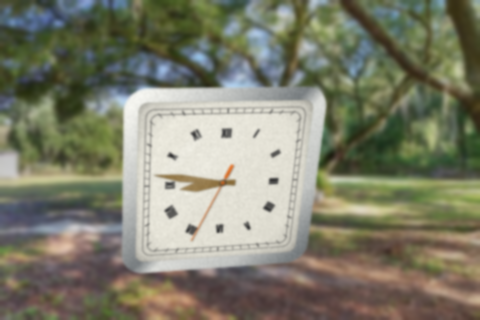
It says 8:46:34
